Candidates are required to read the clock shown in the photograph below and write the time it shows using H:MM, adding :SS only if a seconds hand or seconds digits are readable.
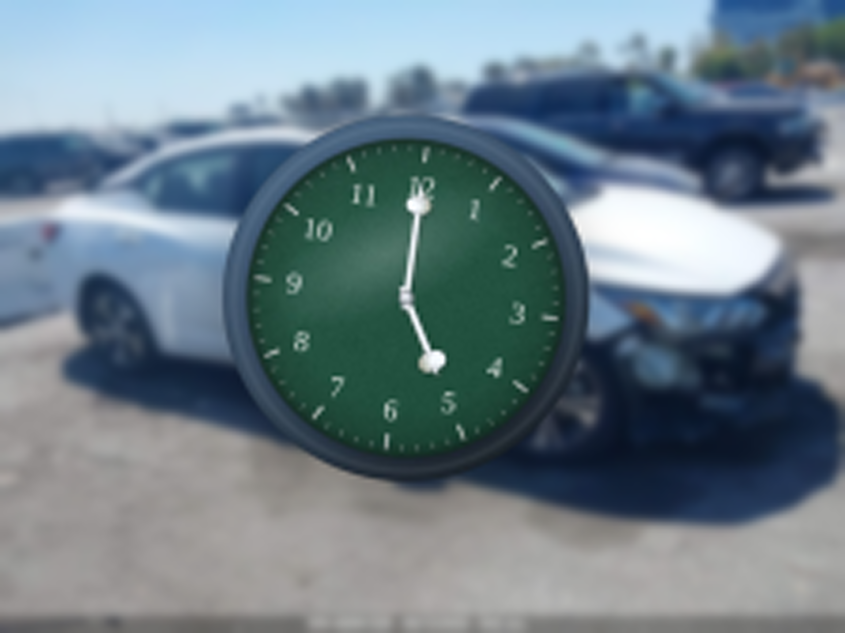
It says 5:00
